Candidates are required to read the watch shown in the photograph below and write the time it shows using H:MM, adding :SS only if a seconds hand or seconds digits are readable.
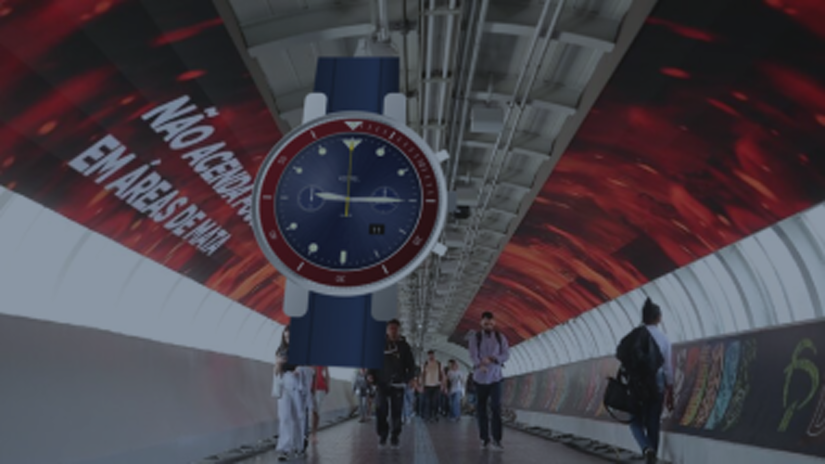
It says 9:15
